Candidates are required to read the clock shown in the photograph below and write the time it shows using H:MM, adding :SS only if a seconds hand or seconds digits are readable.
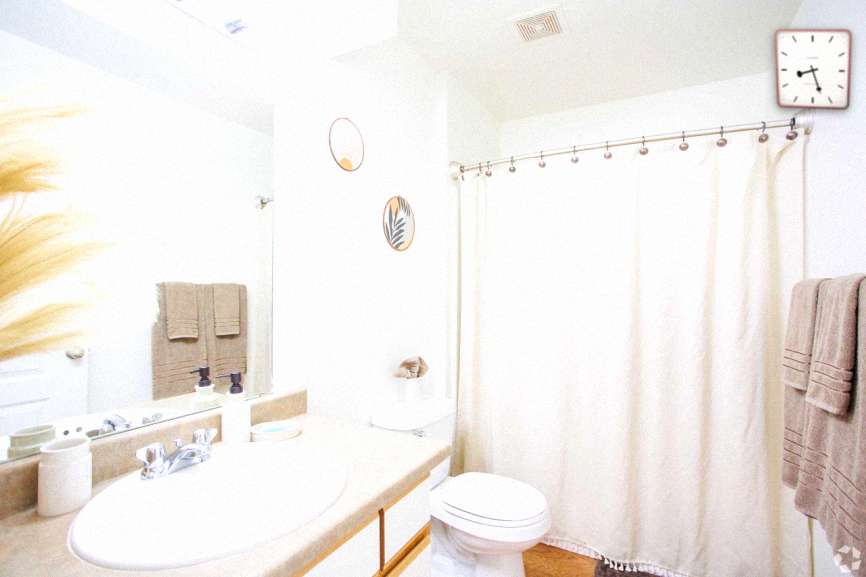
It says 8:27
